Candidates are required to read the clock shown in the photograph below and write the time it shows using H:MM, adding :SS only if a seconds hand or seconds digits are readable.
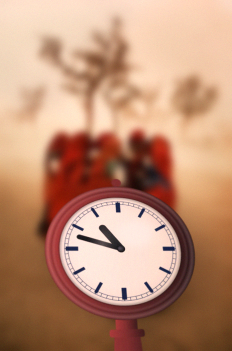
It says 10:48
